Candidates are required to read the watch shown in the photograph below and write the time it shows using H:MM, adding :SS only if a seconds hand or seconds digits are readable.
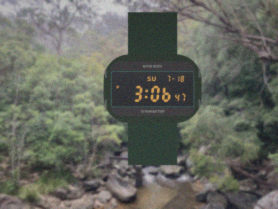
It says 3:06
